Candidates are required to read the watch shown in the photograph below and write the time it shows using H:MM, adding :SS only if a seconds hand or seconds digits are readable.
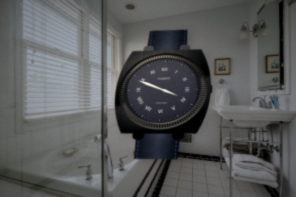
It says 3:49
